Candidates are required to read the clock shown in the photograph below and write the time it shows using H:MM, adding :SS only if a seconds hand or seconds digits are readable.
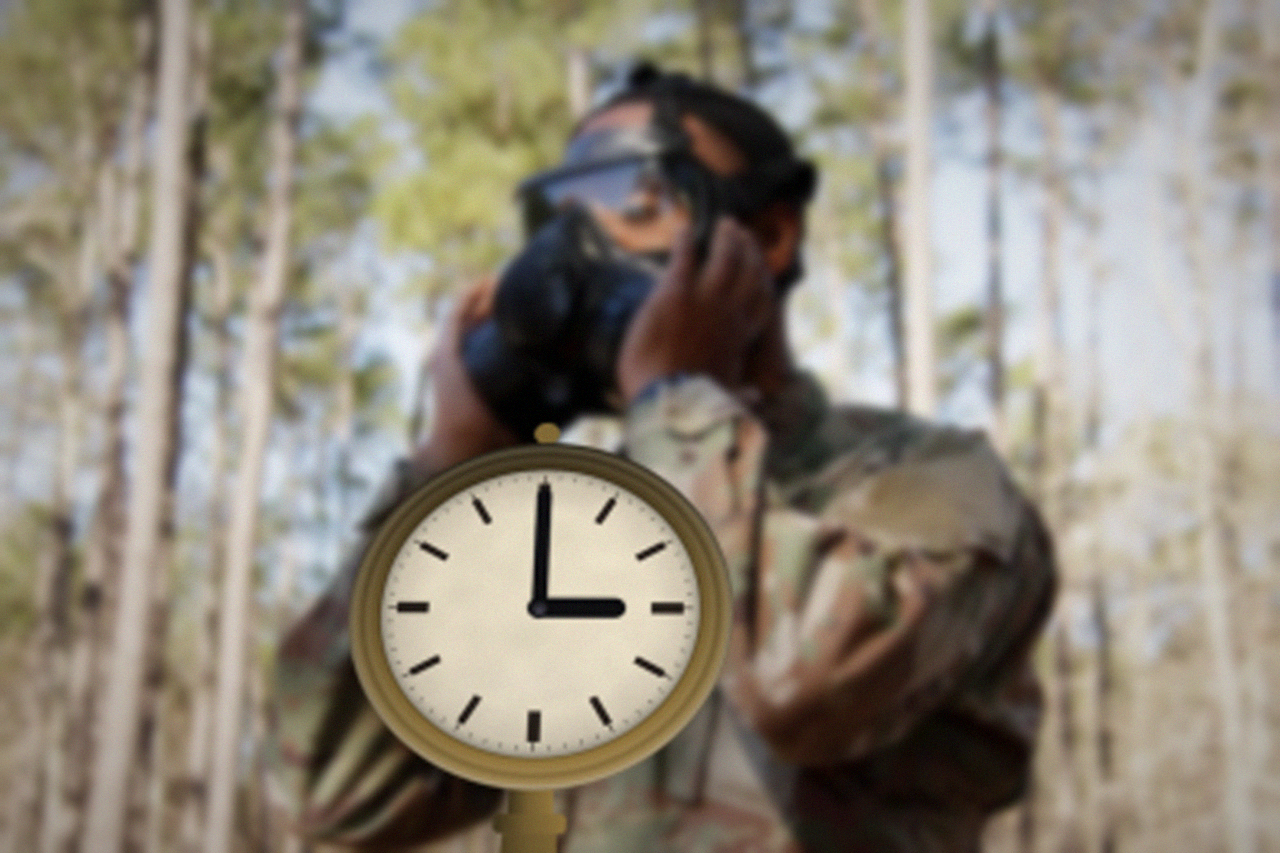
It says 3:00
